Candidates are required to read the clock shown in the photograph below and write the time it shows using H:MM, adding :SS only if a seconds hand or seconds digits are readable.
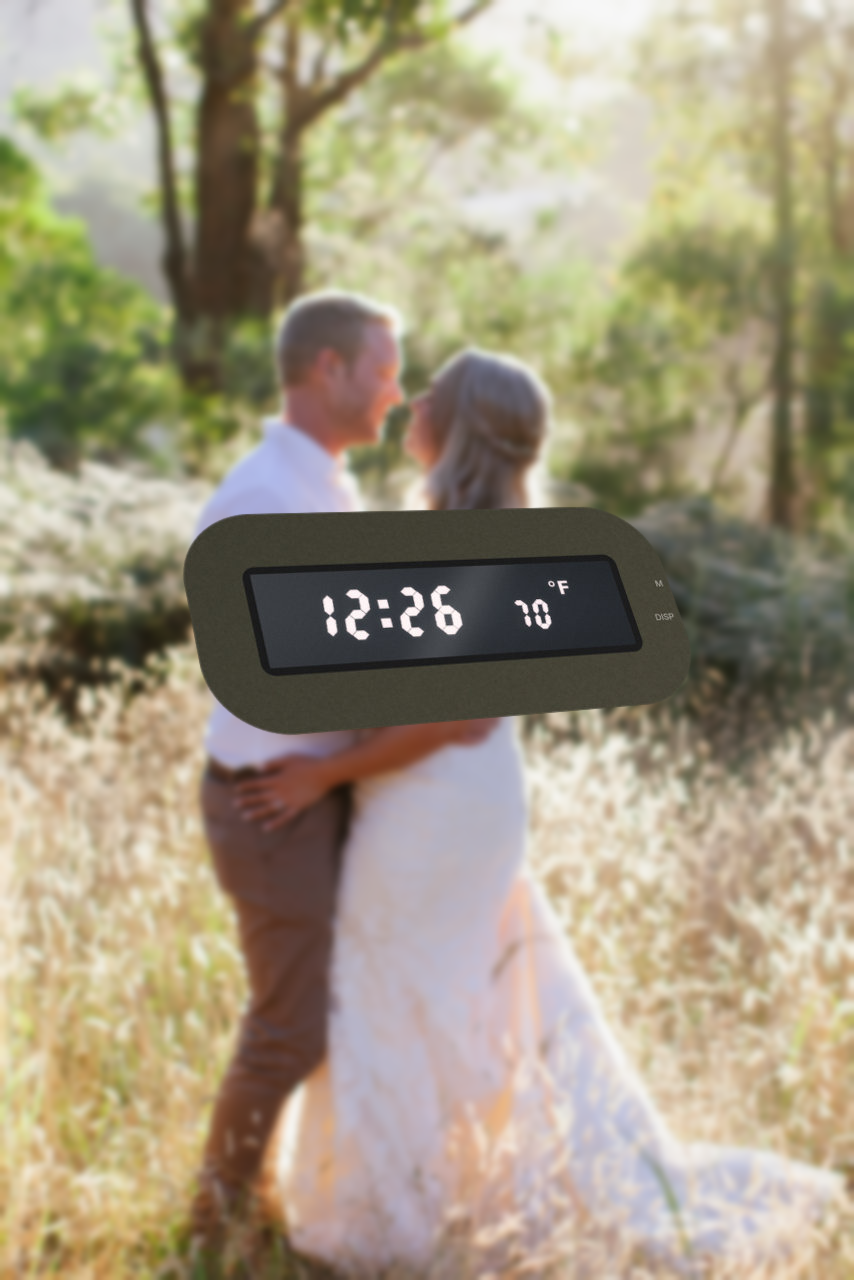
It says 12:26
